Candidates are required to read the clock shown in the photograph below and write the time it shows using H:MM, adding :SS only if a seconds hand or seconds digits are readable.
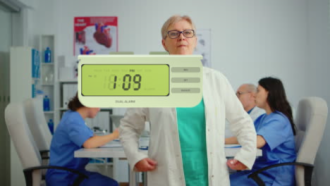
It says 1:09
